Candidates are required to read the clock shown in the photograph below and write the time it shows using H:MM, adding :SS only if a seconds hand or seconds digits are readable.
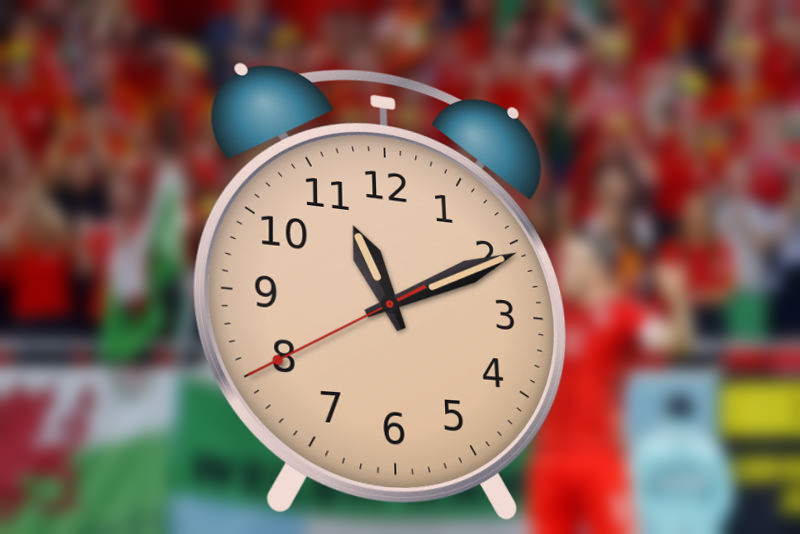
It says 11:10:40
